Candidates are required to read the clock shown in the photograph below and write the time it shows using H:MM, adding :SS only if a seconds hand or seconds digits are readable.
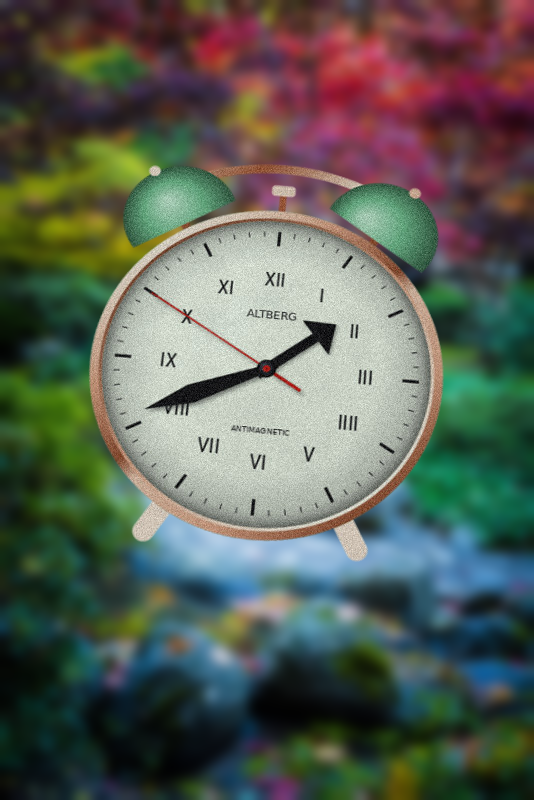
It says 1:40:50
